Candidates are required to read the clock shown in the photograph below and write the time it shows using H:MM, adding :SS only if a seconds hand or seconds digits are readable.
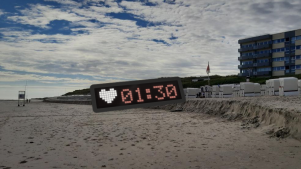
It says 1:30
